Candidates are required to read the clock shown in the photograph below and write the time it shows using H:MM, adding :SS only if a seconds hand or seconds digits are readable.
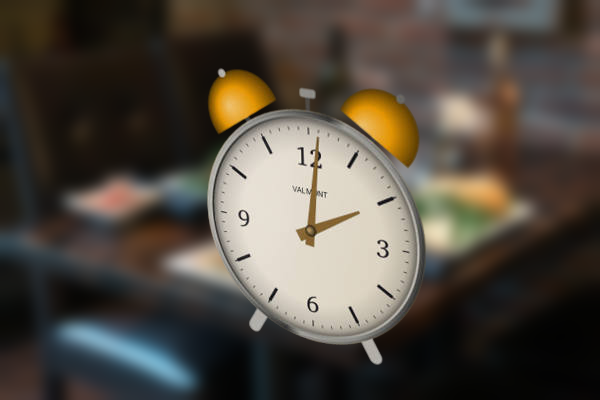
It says 2:01
